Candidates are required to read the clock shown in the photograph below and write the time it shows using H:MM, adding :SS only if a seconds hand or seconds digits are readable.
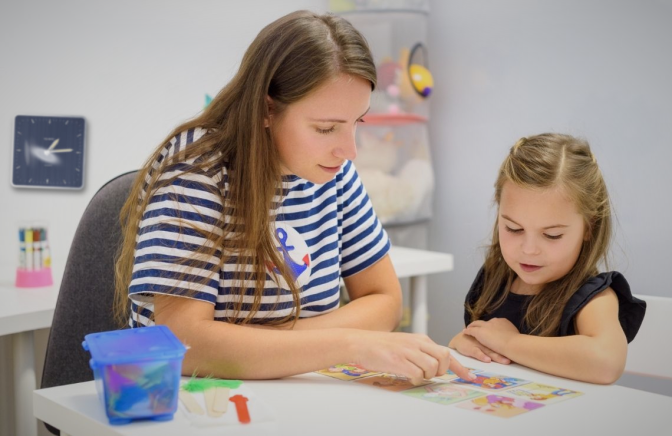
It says 1:14
